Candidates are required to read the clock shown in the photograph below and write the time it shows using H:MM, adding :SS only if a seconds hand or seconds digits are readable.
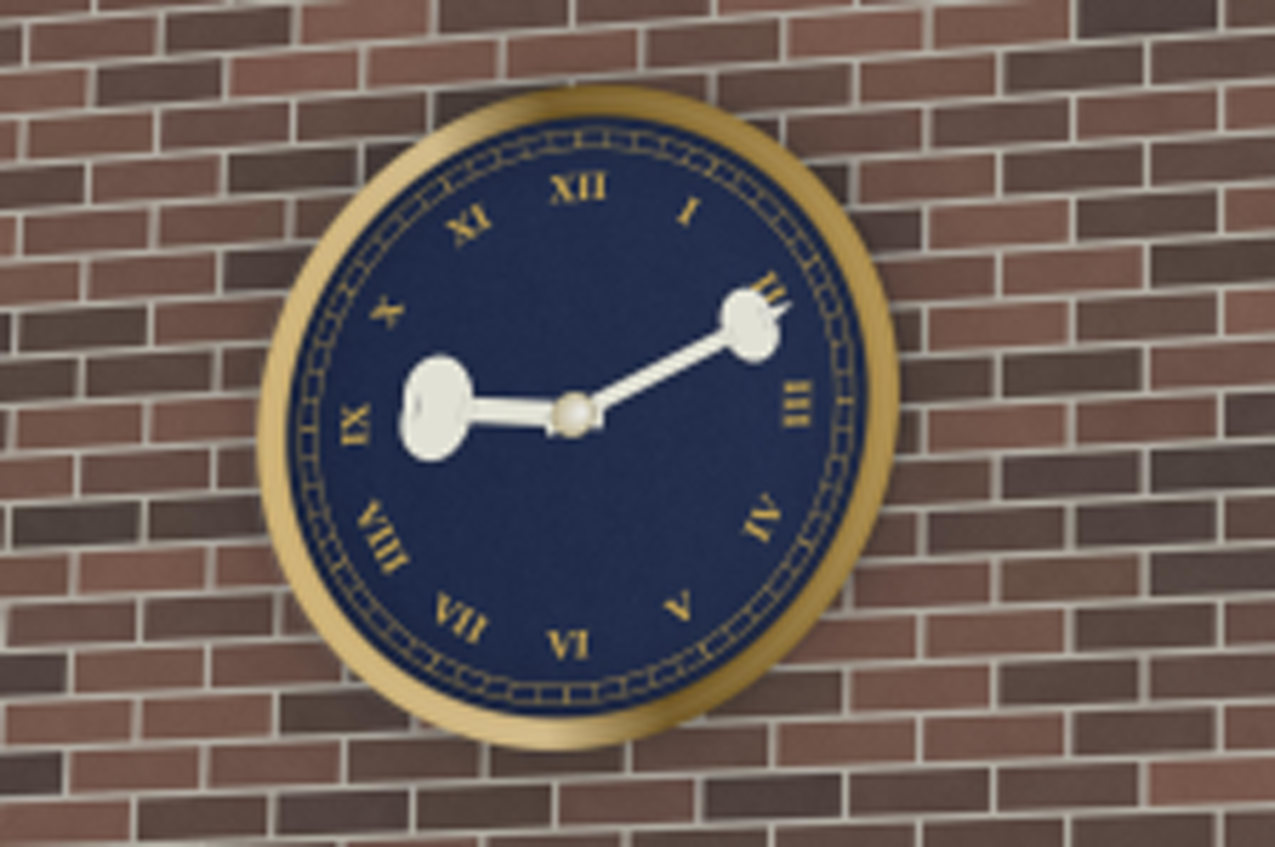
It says 9:11
